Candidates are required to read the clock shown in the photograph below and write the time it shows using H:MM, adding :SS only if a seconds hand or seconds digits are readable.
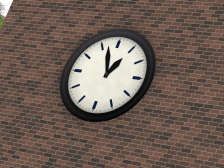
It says 12:57
